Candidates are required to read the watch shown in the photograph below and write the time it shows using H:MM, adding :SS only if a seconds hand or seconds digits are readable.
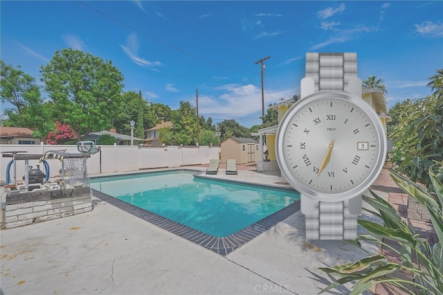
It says 6:34
